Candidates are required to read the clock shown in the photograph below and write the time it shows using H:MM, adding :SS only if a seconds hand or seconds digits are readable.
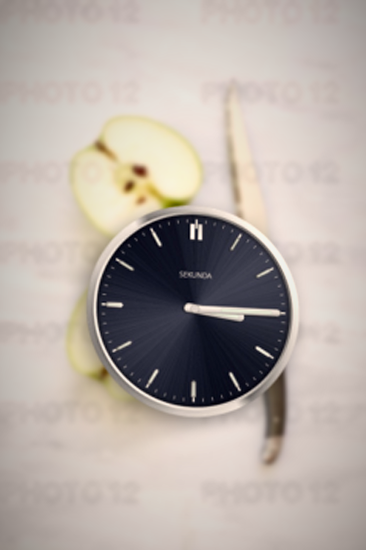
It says 3:15
